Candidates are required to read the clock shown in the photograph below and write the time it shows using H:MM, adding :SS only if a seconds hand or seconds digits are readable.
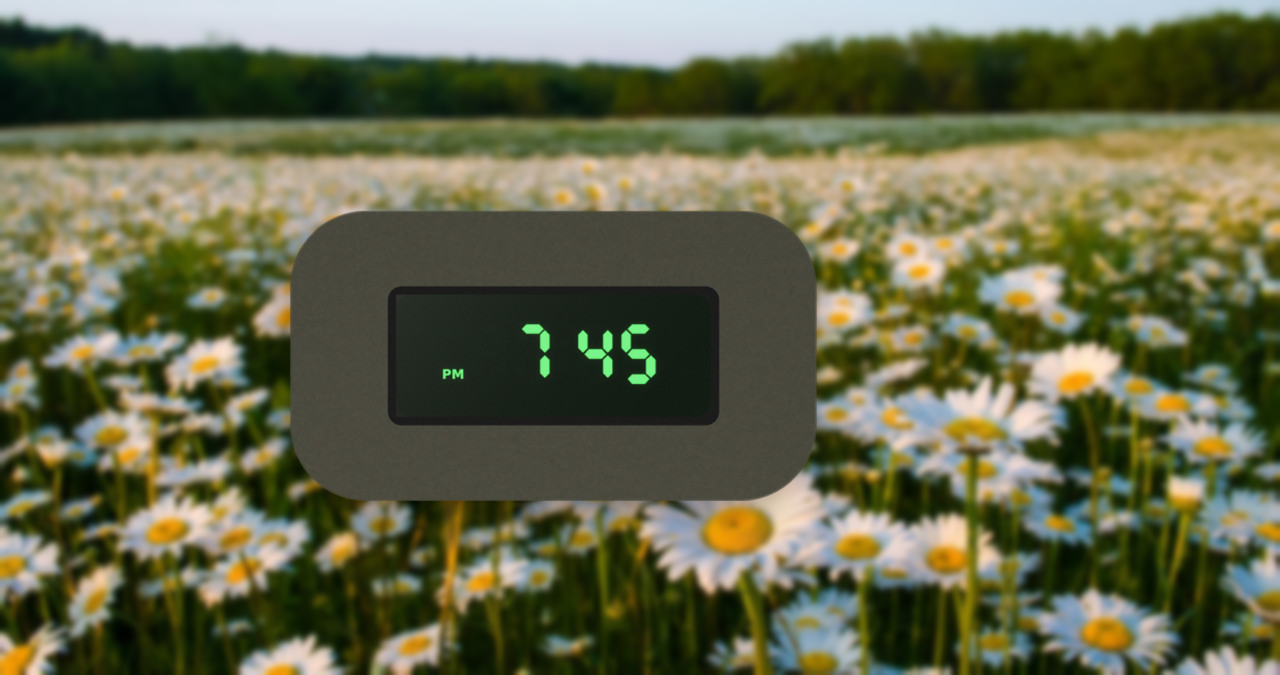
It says 7:45
